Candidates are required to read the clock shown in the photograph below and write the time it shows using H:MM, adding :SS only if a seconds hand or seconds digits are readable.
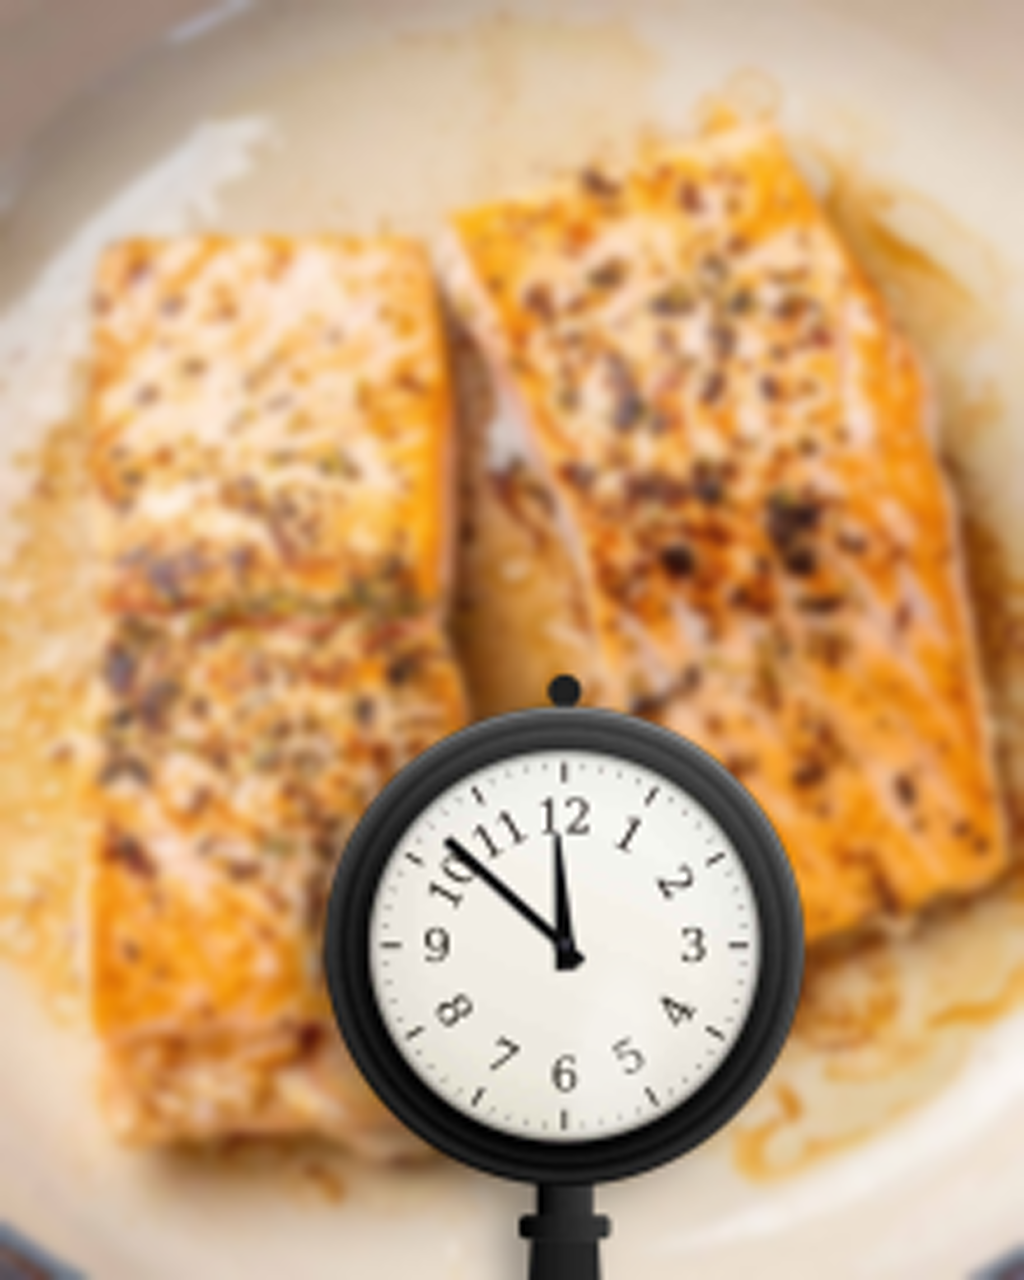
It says 11:52
